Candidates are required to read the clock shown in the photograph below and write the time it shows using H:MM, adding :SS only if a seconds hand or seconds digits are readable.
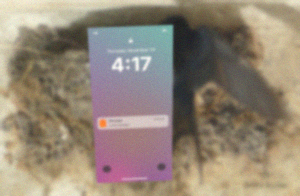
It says 4:17
